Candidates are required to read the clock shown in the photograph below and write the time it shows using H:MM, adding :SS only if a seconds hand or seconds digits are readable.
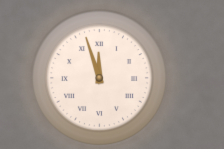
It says 11:57
